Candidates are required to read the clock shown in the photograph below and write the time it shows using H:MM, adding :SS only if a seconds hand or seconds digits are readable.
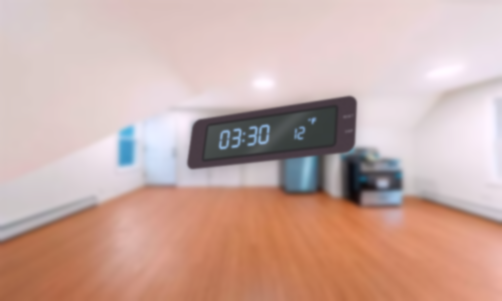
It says 3:30
